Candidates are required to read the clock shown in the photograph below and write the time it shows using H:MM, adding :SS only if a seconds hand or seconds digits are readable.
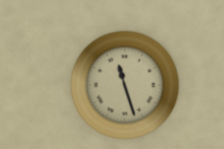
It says 11:27
